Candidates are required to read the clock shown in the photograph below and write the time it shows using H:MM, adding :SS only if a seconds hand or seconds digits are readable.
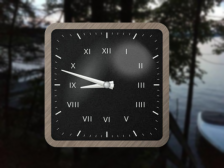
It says 8:48
